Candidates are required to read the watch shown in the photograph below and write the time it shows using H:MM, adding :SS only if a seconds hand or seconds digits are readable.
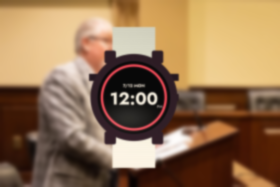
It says 12:00
